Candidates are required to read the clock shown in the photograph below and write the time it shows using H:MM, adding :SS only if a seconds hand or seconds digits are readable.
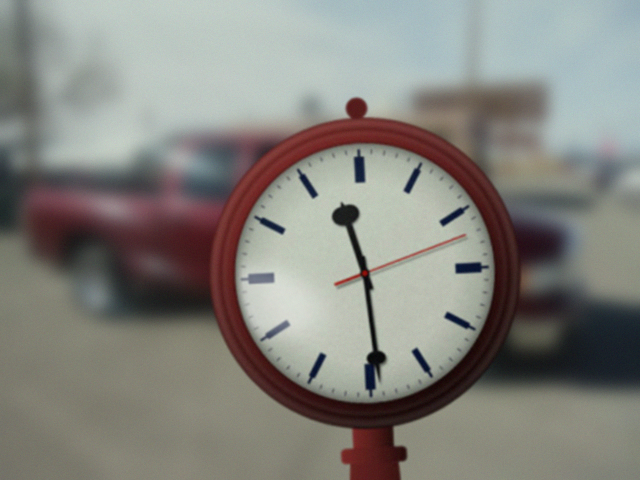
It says 11:29:12
